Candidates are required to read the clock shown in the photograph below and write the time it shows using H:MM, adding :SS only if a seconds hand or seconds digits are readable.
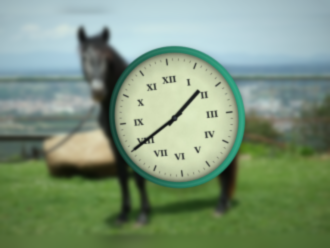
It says 1:40
